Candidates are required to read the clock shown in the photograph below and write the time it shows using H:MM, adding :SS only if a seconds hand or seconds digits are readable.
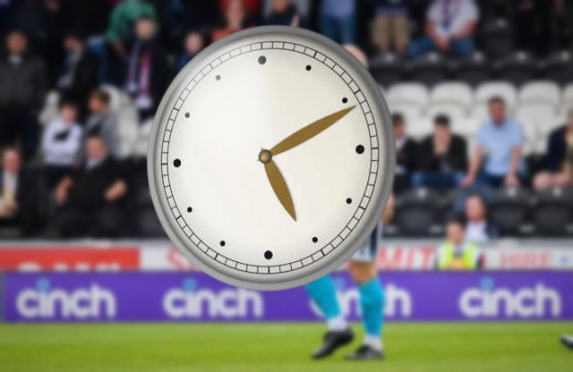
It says 5:11
